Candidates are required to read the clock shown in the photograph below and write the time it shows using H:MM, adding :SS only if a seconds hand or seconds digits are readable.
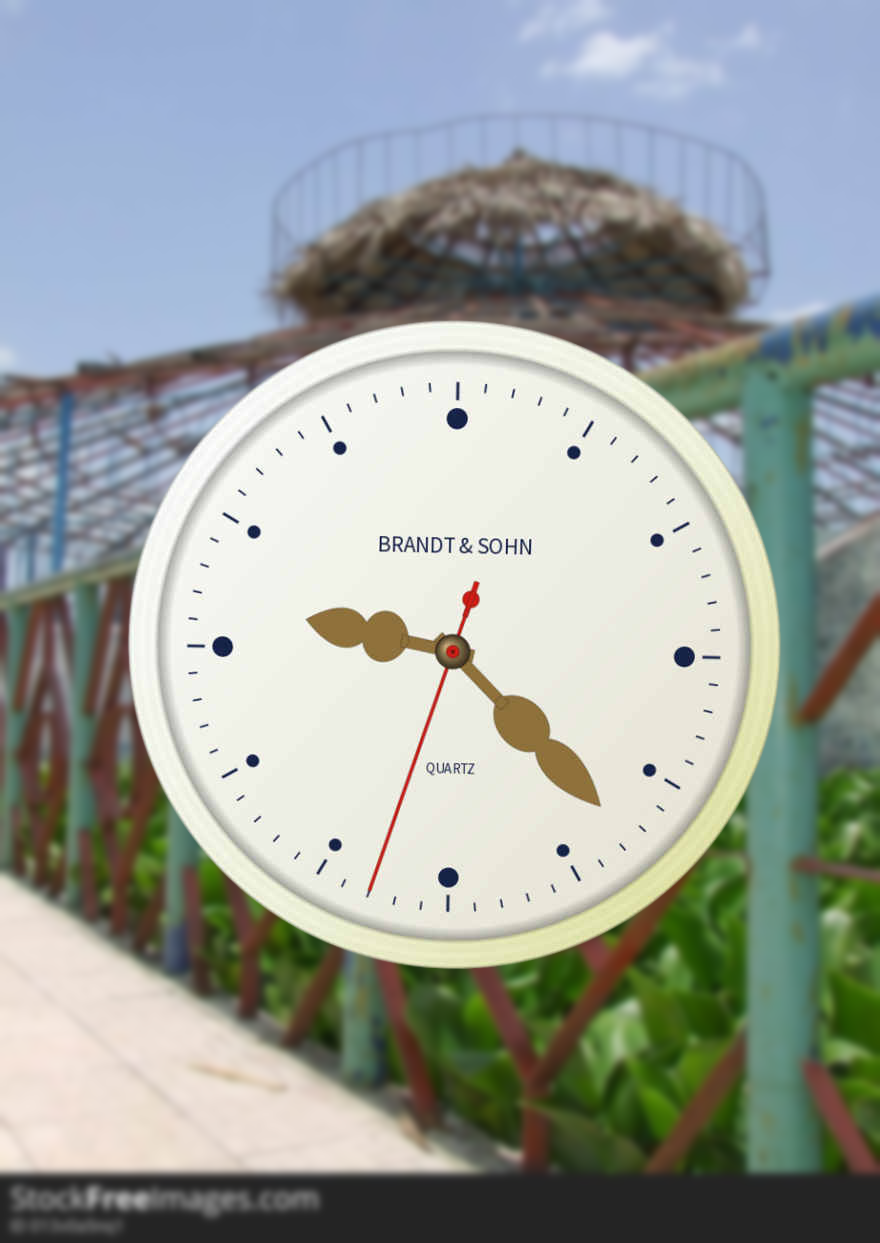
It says 9:22:33
